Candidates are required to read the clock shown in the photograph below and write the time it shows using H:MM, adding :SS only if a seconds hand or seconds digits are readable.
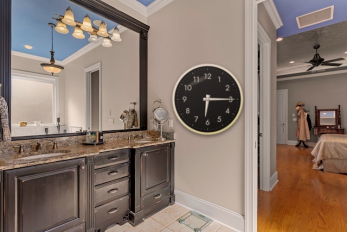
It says 6:15
